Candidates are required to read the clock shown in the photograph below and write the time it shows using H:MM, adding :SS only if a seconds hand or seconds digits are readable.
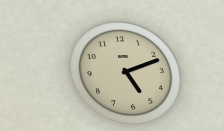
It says 5:12
